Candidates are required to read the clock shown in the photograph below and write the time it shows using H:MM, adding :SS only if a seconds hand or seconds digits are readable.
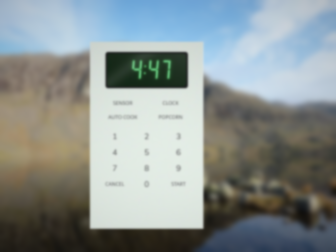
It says 4:47
